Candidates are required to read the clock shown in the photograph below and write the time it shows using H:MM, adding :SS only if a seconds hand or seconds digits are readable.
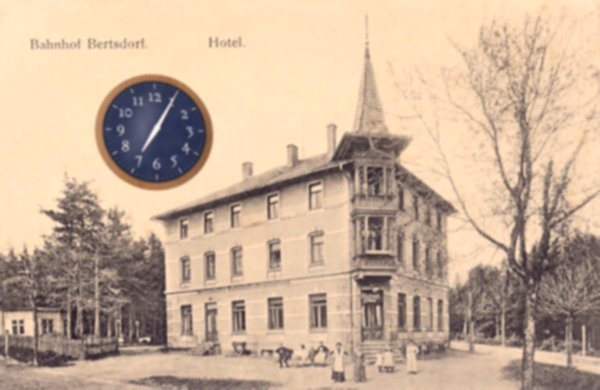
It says 7:05
